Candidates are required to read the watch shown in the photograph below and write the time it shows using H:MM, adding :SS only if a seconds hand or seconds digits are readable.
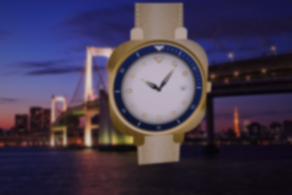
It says 10:06
